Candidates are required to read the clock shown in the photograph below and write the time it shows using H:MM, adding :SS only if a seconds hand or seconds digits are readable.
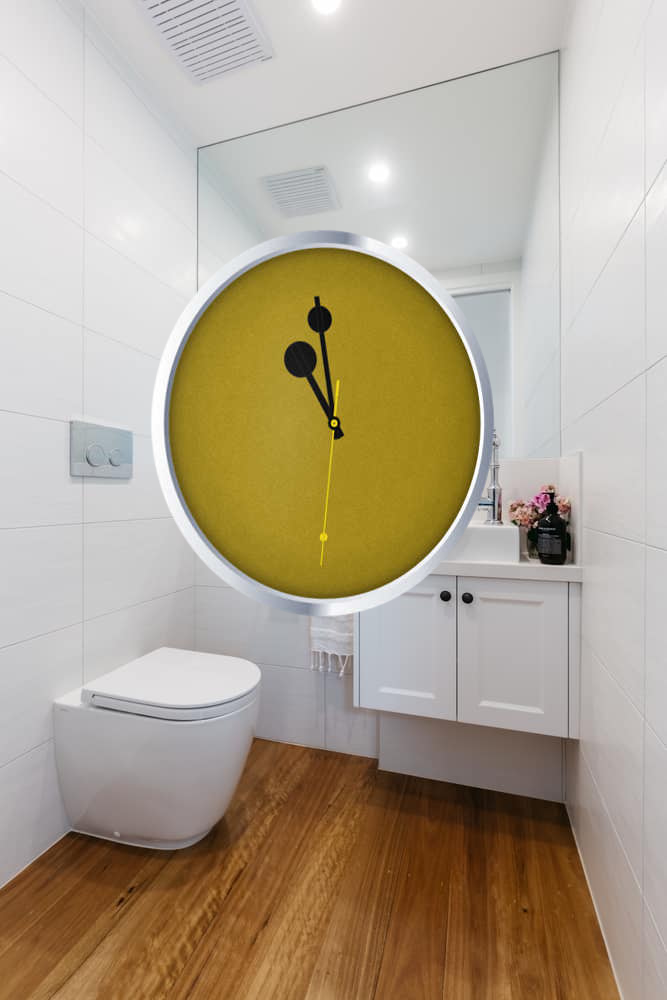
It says 10:58:31
